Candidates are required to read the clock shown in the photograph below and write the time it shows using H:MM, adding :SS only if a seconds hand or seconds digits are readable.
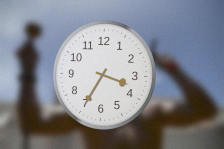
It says 3:35
